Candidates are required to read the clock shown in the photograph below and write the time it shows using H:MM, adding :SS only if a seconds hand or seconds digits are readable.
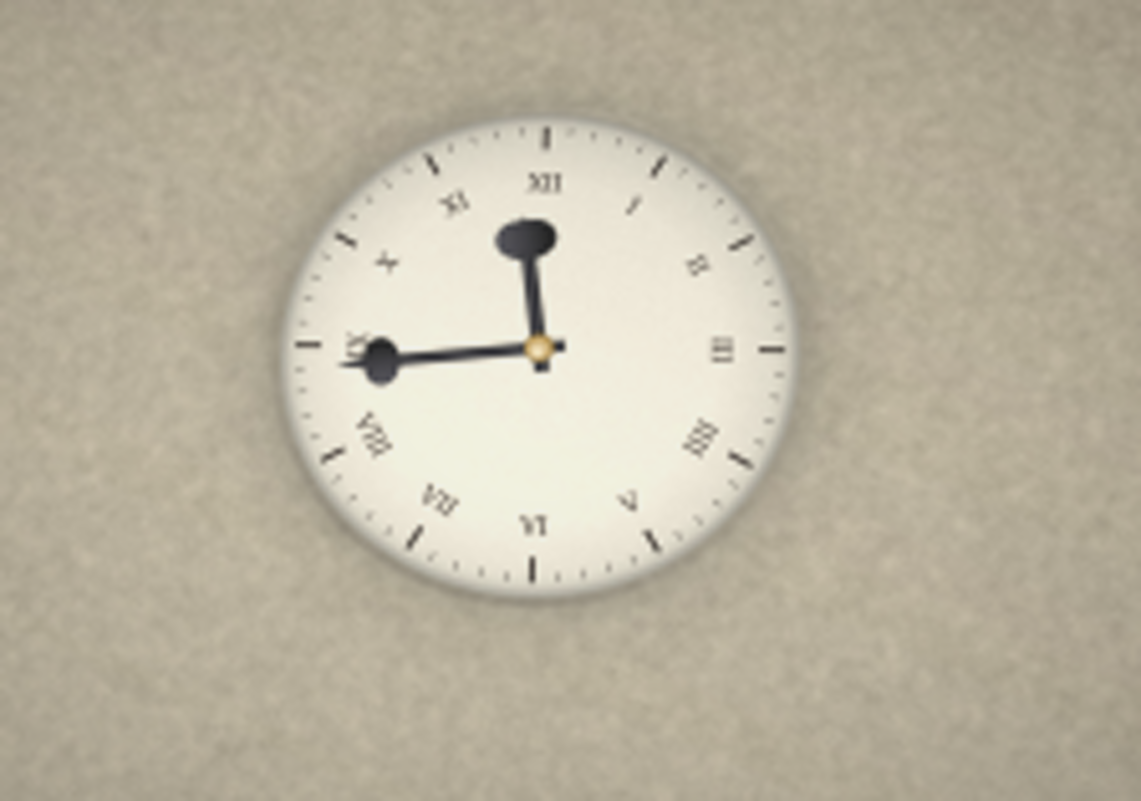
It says 11:44
